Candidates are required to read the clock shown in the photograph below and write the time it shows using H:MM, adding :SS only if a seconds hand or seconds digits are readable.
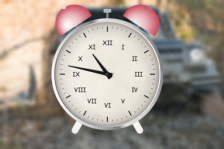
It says 10:47
